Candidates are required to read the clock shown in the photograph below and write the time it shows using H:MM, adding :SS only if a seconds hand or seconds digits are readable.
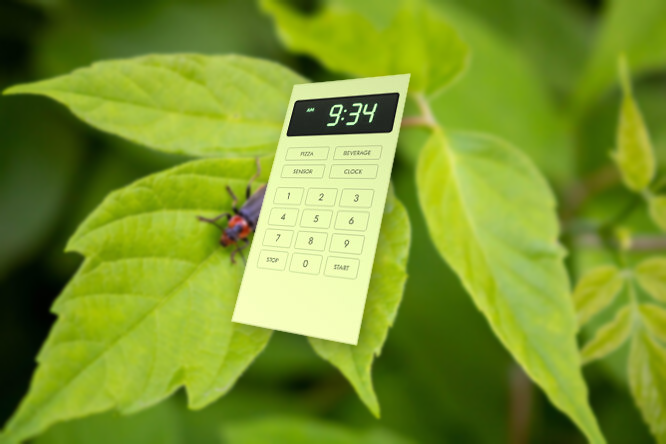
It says 9:34
